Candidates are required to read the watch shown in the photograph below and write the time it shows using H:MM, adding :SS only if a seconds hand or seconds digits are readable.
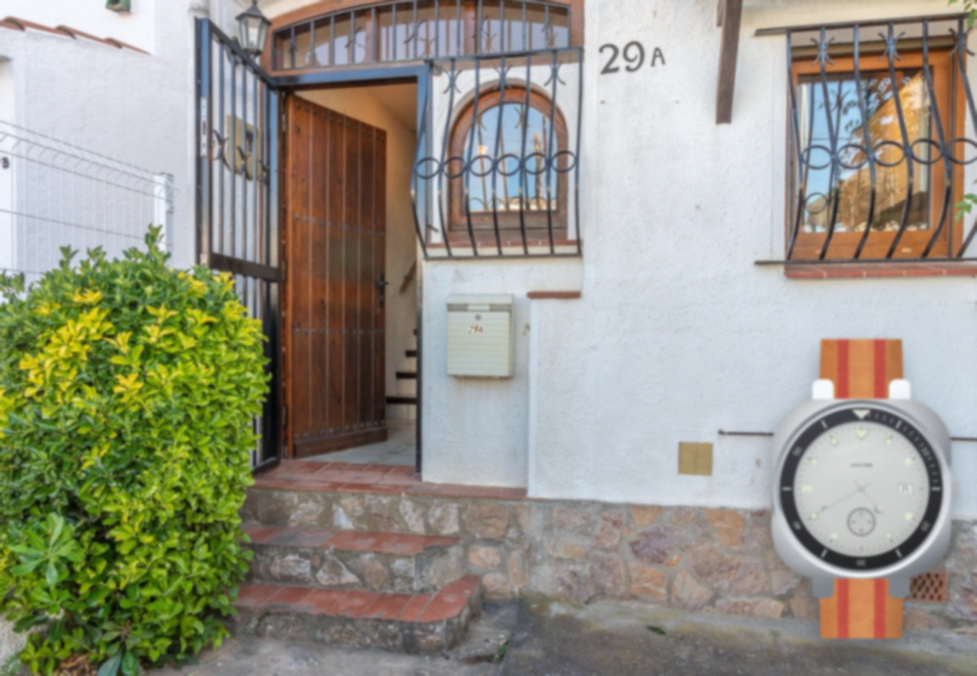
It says 4:40
